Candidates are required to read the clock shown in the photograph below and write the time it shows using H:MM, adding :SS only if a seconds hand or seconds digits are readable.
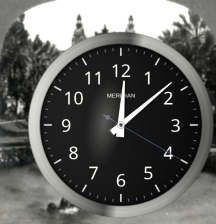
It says 12:08:20
